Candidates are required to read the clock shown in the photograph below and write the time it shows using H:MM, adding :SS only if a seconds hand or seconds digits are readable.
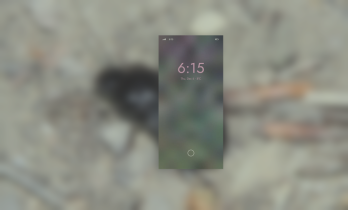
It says 6:15
